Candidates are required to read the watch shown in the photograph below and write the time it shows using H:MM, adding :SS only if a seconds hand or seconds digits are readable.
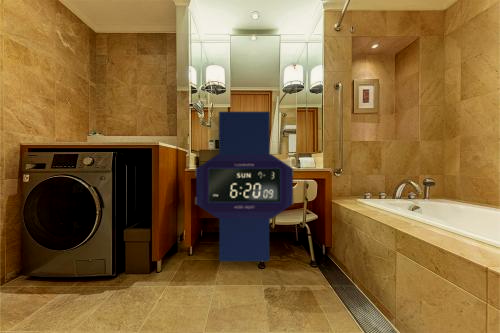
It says 6:20
